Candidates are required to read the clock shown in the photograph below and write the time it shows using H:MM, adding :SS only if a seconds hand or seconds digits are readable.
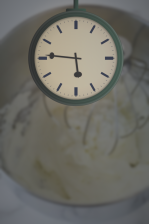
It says 5:46
